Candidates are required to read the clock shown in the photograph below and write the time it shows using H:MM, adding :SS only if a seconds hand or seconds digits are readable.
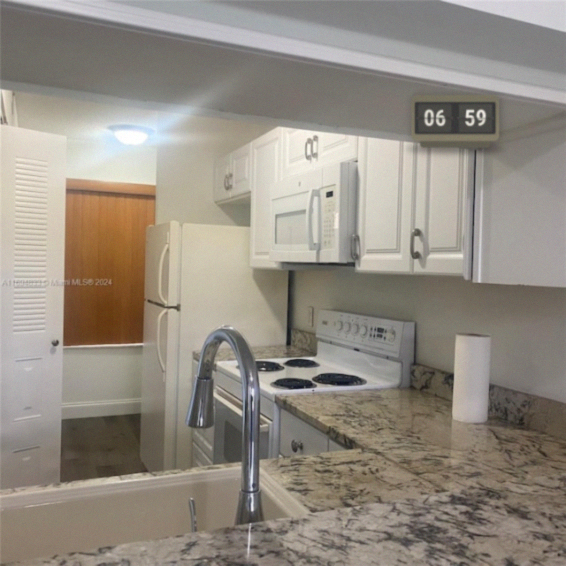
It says 6:59
